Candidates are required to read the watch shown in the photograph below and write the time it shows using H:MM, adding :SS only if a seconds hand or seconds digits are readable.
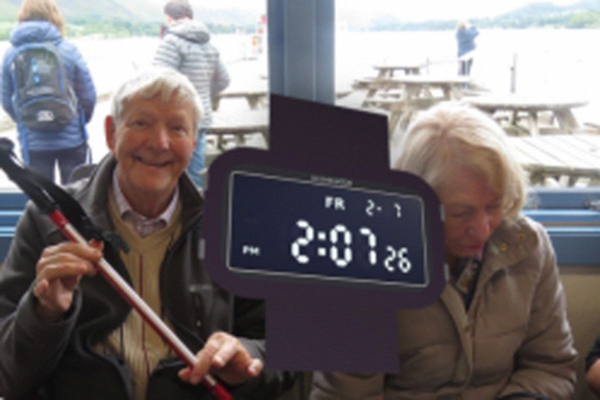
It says 2:07:26
